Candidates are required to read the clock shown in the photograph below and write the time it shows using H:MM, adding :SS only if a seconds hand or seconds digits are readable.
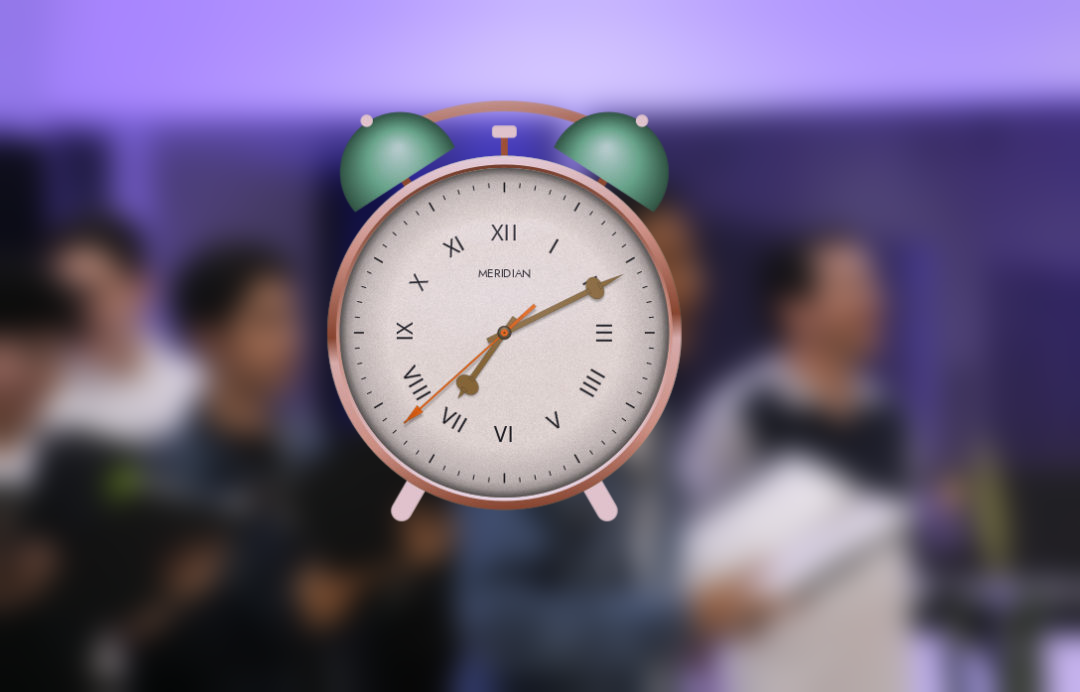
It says 7:10:38
